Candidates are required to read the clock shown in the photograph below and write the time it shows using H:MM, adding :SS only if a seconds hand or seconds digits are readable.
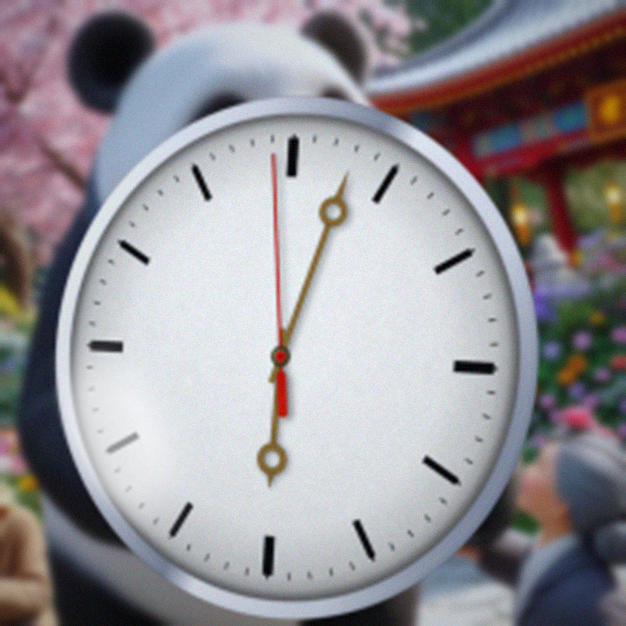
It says 6:02:59
